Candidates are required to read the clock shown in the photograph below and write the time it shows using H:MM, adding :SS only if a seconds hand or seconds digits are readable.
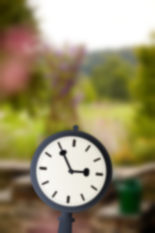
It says 2:55
